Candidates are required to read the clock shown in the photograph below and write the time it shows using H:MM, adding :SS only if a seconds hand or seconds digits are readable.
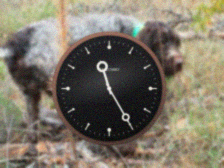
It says 11:25
